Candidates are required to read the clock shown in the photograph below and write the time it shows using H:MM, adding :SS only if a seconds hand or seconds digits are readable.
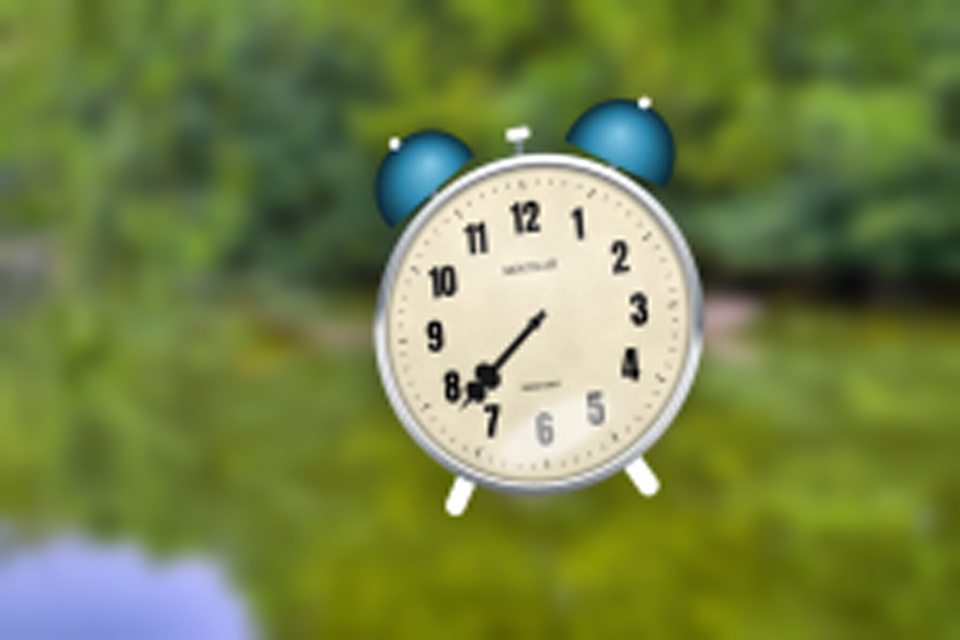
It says 7:38
